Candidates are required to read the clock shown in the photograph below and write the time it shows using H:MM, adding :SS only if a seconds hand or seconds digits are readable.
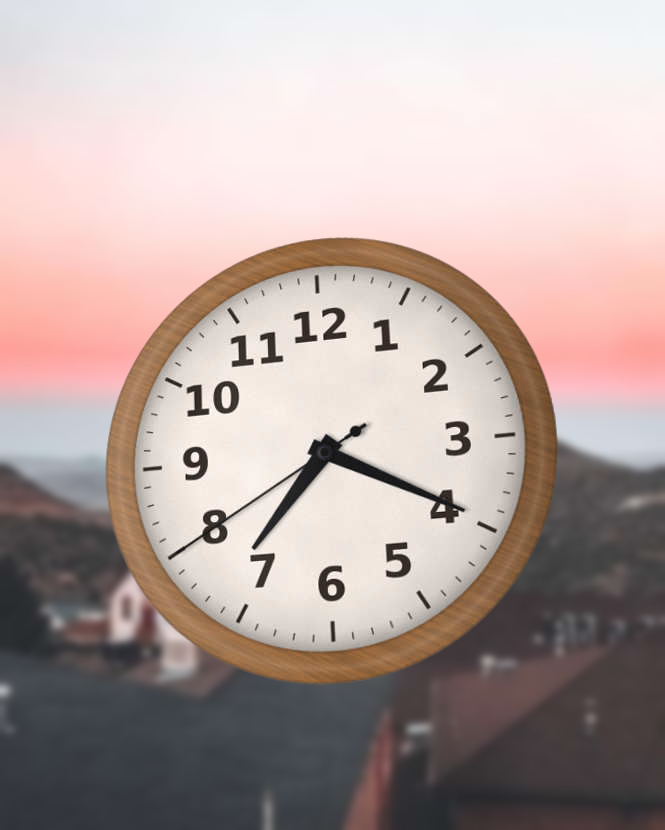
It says 7:19:40
